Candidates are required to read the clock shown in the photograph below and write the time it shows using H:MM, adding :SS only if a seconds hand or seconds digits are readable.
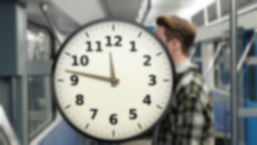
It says 11:47
